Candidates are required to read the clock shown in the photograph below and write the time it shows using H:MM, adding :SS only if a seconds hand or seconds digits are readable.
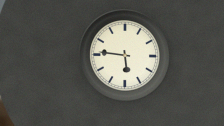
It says 5:46
